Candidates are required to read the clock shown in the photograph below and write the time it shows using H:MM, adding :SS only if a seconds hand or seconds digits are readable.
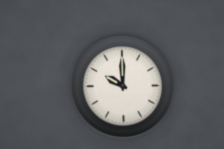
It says 10:00
